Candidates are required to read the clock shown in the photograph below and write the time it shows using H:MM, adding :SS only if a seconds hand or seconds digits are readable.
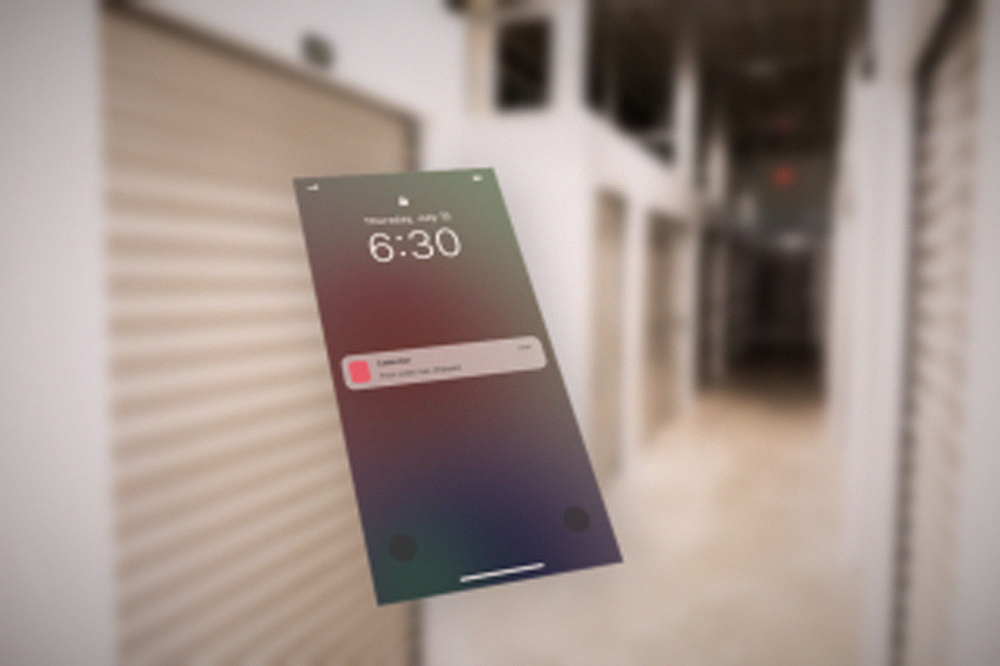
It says 6:30
